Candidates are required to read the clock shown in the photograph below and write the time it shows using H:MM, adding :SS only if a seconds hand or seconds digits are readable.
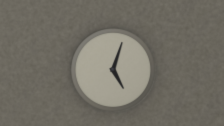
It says 5:03
